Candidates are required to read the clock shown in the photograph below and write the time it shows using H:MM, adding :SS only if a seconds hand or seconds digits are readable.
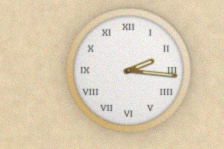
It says 2:16
